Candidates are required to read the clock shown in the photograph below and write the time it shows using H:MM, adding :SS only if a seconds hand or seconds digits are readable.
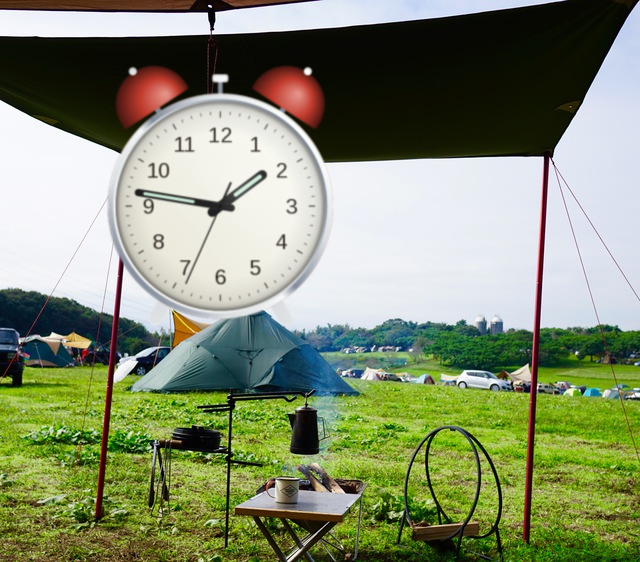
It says 1:46:34
